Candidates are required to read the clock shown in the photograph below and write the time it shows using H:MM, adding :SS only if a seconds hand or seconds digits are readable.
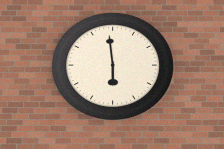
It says 5:59
